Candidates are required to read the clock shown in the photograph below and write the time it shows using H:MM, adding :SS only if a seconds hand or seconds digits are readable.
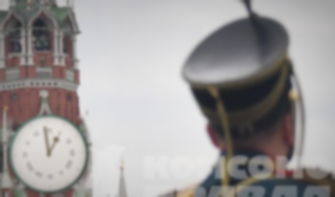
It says 12:59
